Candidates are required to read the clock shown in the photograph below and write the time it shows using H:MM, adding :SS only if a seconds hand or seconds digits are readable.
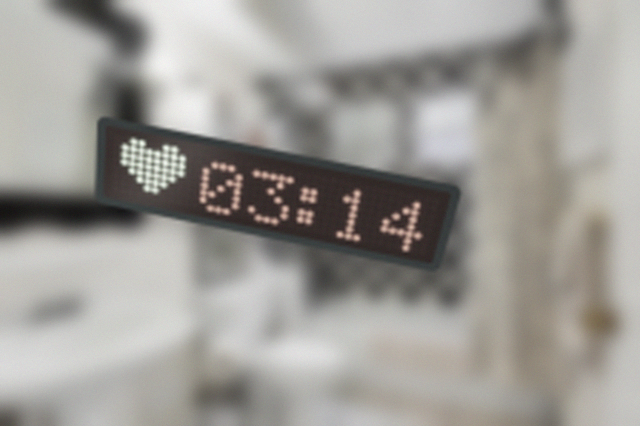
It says 3:14
